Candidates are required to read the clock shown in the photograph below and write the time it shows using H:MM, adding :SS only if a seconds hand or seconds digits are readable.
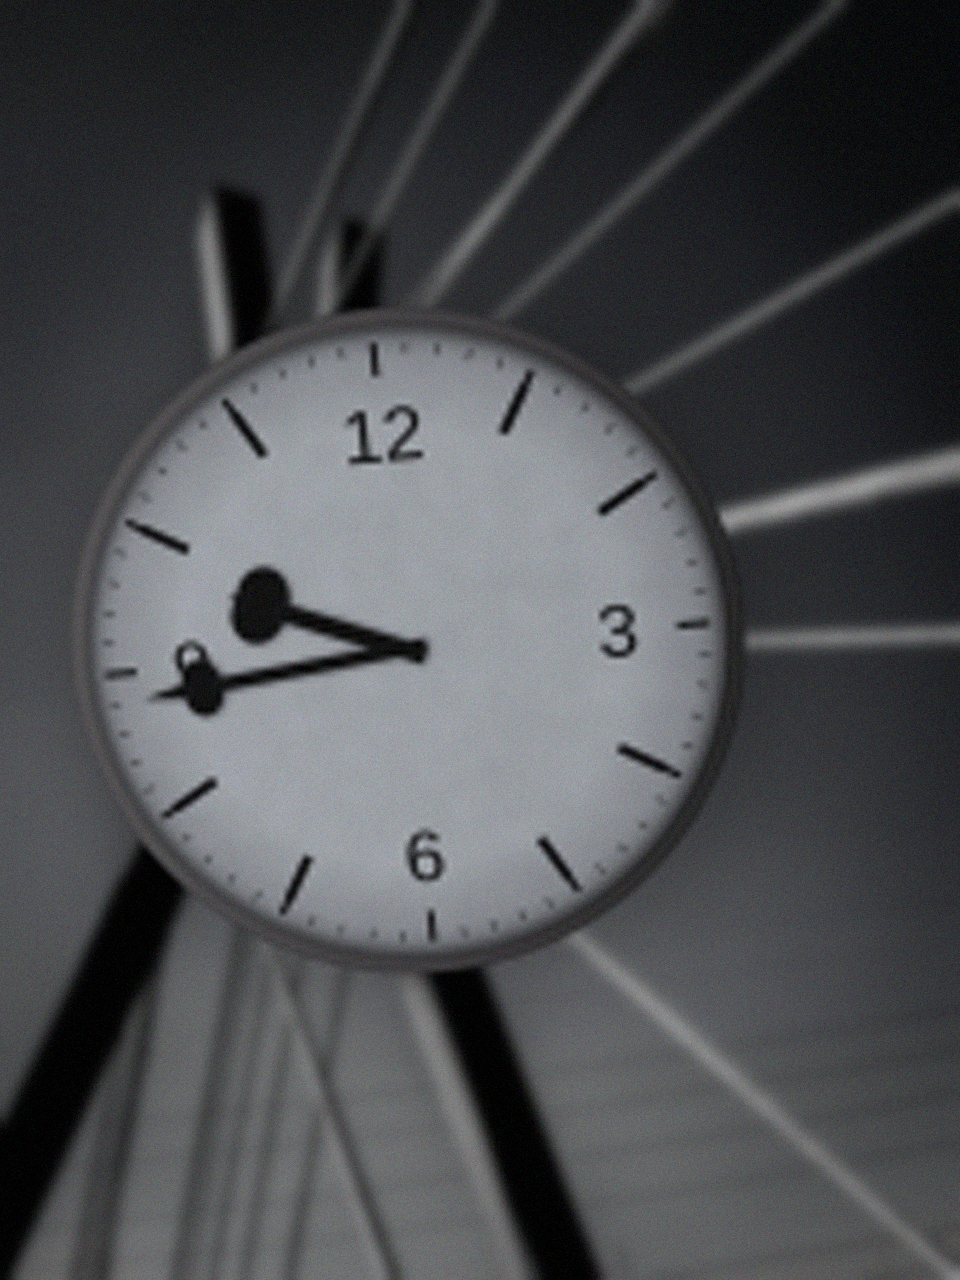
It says 9:44
